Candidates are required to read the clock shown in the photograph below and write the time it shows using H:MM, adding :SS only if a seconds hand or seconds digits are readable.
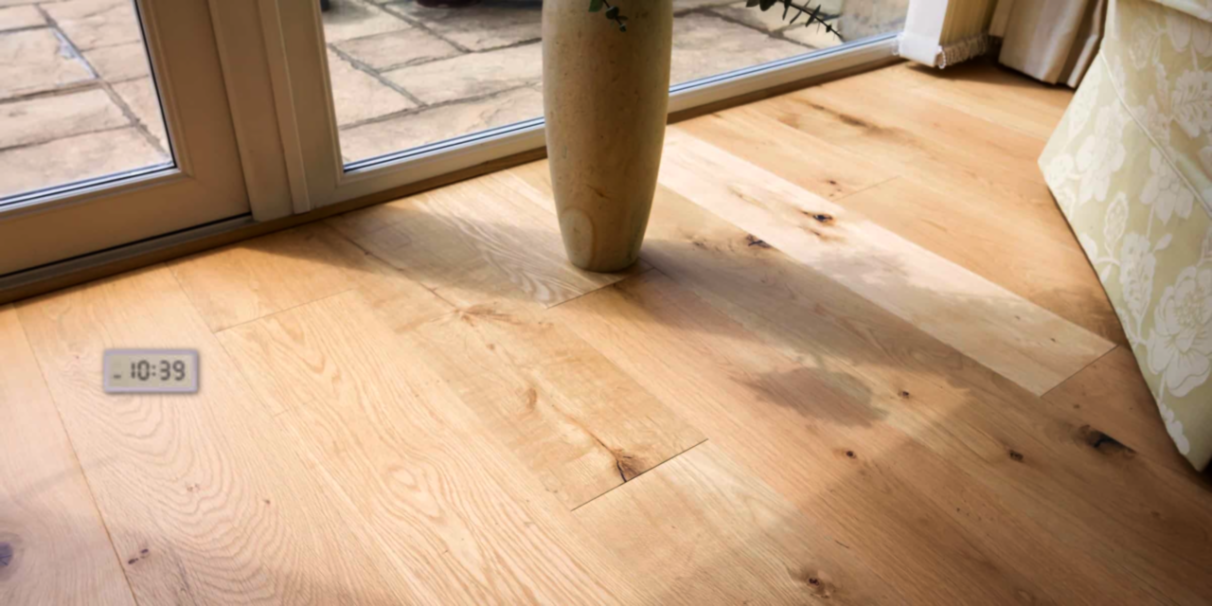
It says 10:39
